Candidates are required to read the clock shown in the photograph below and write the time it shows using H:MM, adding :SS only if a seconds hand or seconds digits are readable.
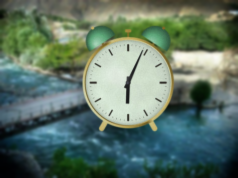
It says 6:04
